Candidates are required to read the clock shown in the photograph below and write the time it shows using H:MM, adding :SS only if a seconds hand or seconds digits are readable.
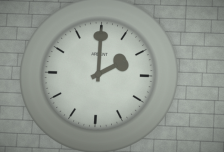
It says 2:00
